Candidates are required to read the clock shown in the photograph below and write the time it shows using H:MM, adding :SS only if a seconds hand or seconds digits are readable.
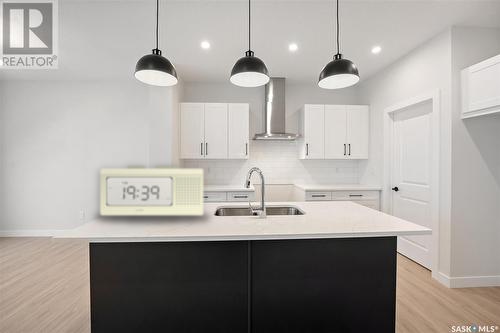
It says 19:39
